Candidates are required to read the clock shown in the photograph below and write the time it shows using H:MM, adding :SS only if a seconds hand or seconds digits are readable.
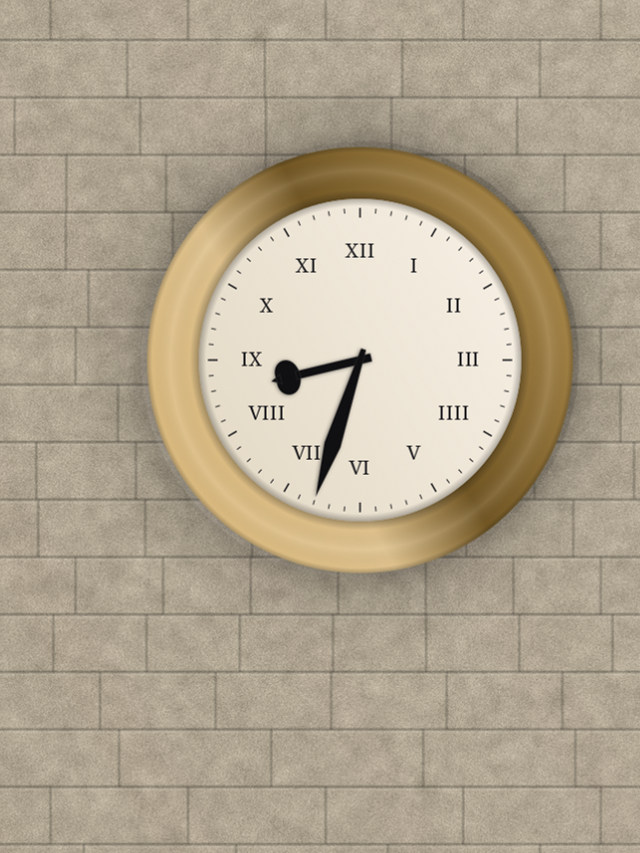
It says 8:33
